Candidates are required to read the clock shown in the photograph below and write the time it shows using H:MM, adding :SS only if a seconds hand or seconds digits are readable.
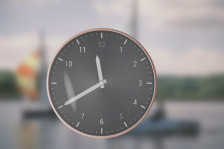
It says 11:40
